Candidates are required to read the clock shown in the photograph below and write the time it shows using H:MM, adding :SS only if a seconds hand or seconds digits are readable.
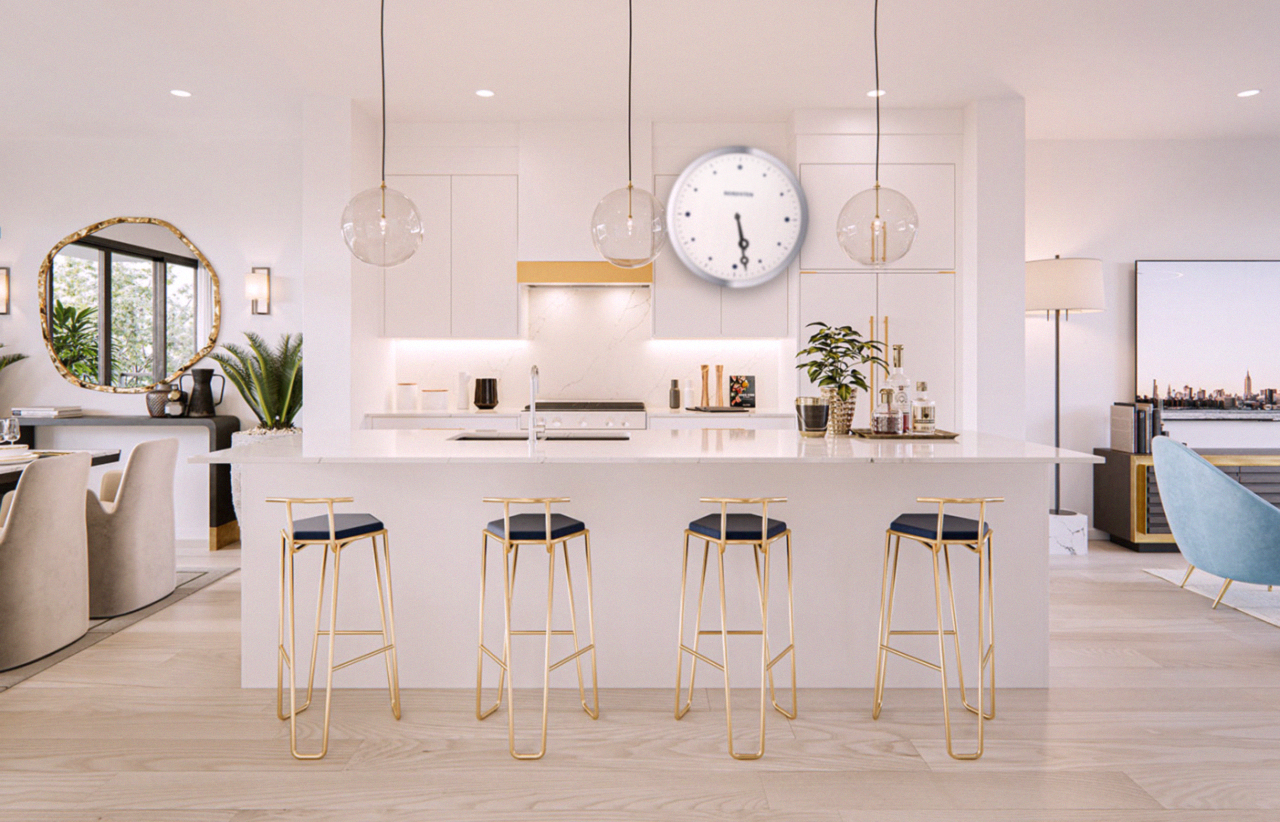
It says 5:28
